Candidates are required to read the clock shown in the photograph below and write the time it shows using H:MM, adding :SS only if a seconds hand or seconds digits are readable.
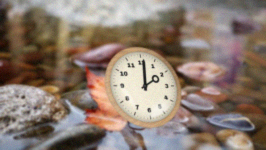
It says 2:01
